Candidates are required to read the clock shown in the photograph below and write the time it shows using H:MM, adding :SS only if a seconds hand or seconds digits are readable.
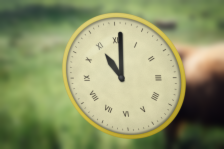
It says 11:01
